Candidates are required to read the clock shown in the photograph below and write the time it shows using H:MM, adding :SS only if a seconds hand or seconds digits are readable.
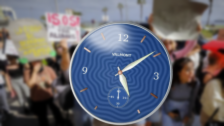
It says 5:09
